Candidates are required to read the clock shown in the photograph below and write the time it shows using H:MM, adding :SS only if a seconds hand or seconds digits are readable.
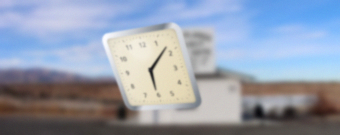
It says 6:08
